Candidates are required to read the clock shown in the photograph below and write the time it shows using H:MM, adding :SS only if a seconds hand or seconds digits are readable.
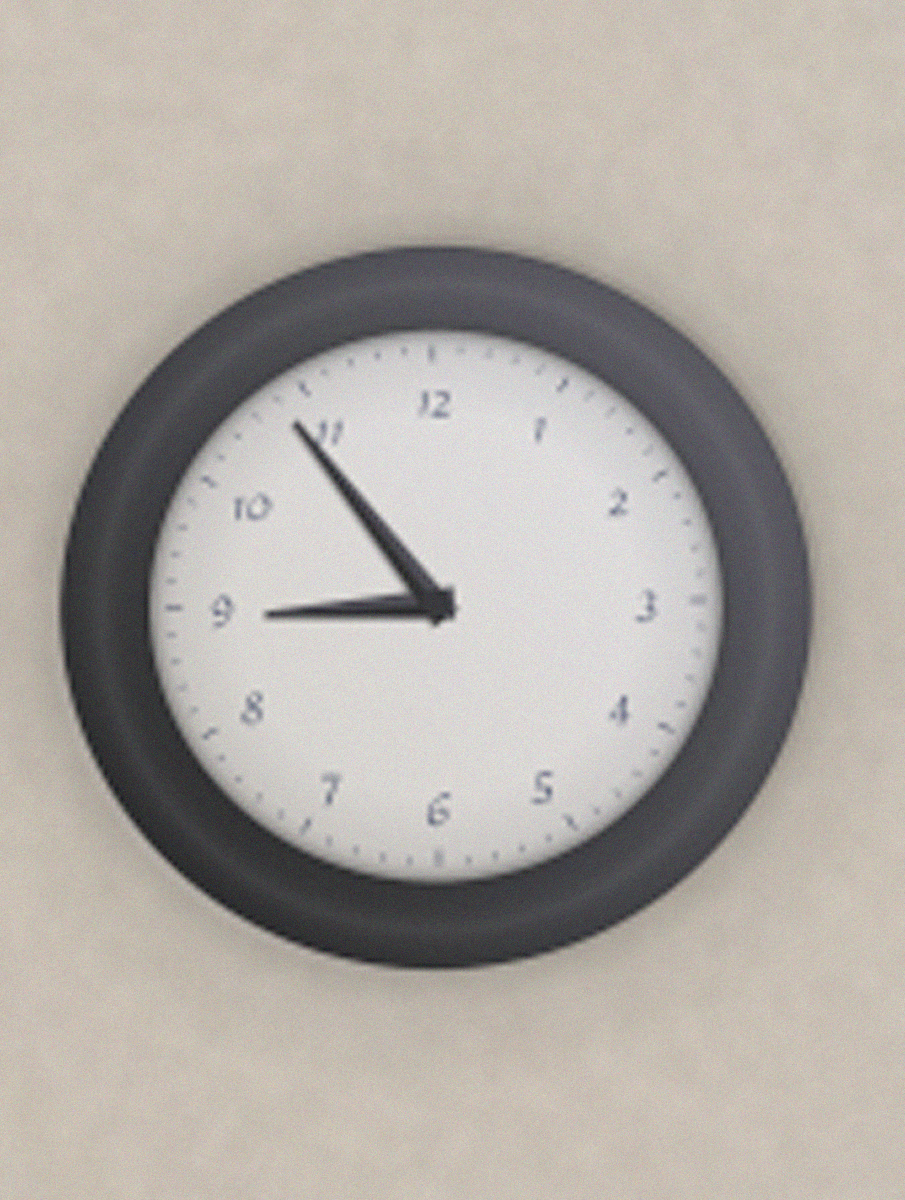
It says 8:54
